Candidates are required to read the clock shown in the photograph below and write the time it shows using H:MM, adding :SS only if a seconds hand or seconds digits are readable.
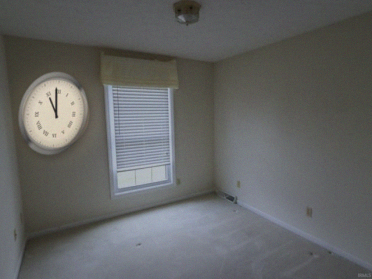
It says 10:59
